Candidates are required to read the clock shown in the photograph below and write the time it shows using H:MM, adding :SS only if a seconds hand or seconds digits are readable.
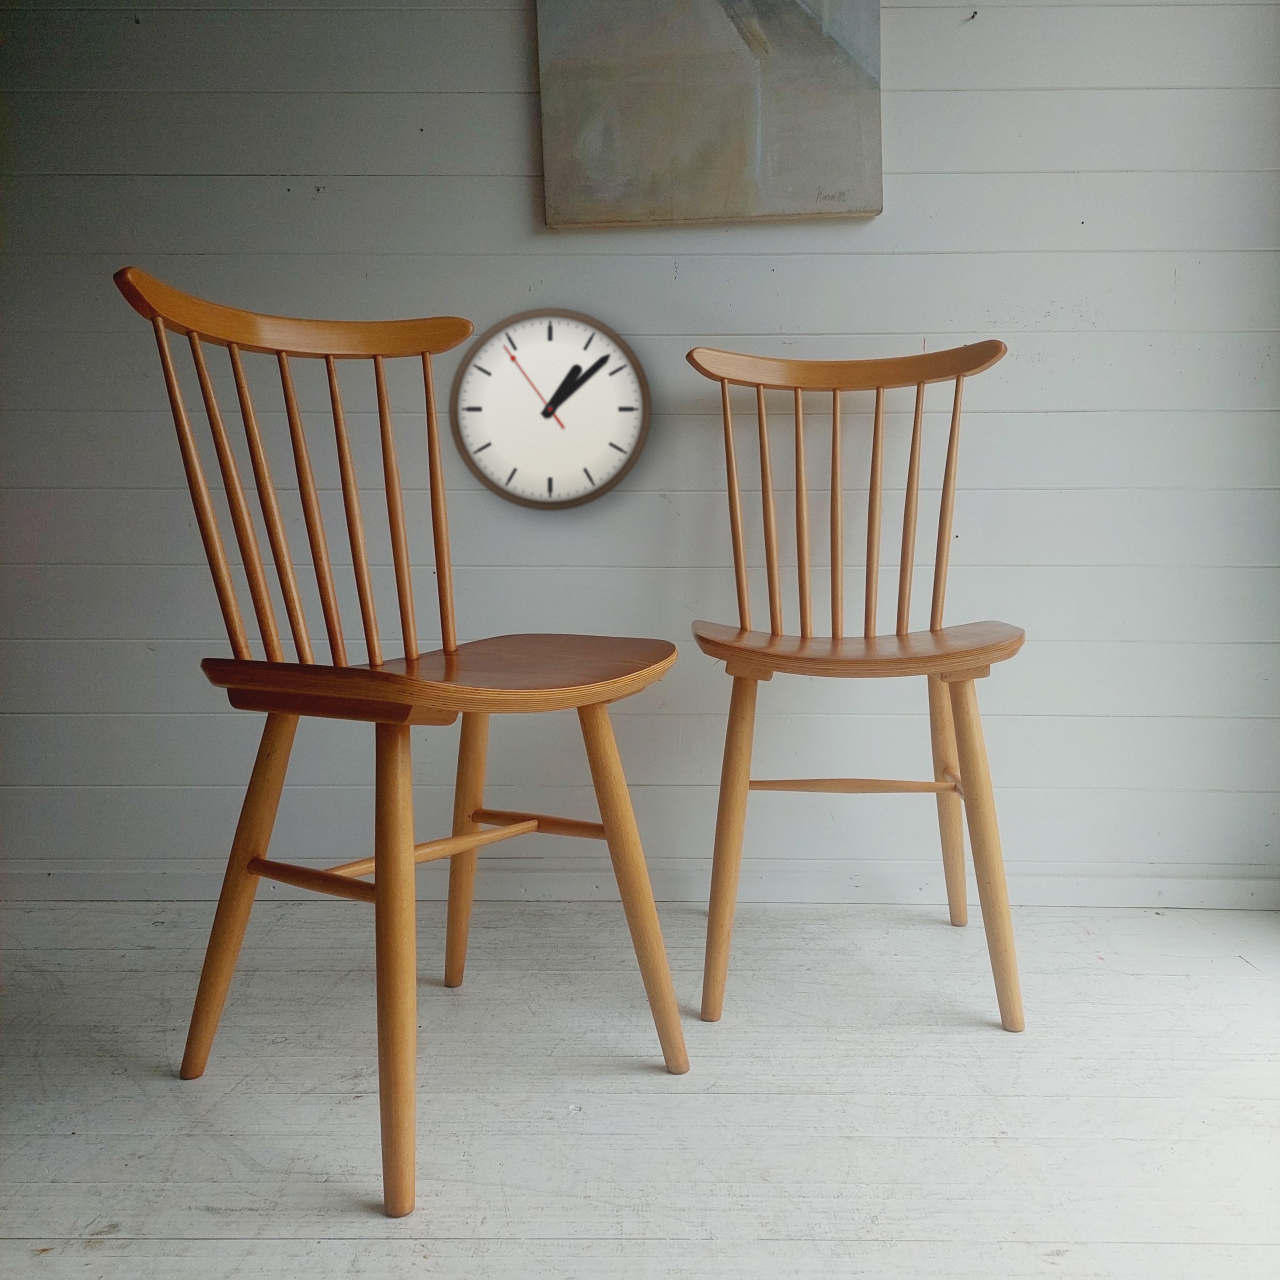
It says 1:07:54
